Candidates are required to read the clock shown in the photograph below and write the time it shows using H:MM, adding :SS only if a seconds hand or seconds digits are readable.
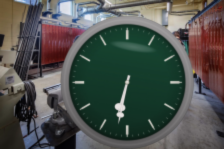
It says 6:32
